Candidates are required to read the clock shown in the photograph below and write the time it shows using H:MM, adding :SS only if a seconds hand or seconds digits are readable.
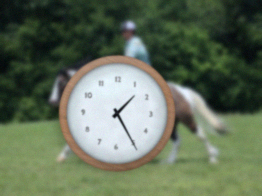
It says 1:25
